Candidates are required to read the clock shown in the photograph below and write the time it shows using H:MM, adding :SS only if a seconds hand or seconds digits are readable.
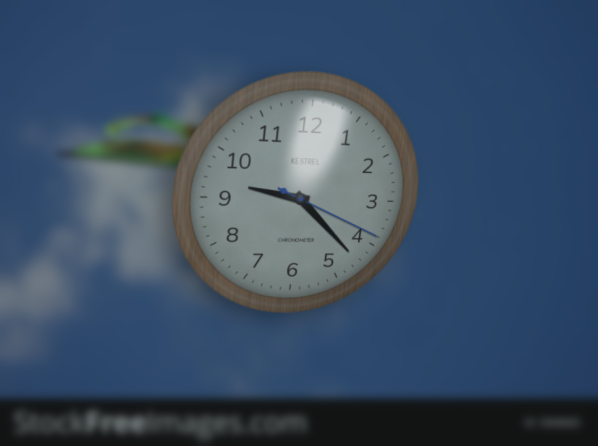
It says 9:22:19
